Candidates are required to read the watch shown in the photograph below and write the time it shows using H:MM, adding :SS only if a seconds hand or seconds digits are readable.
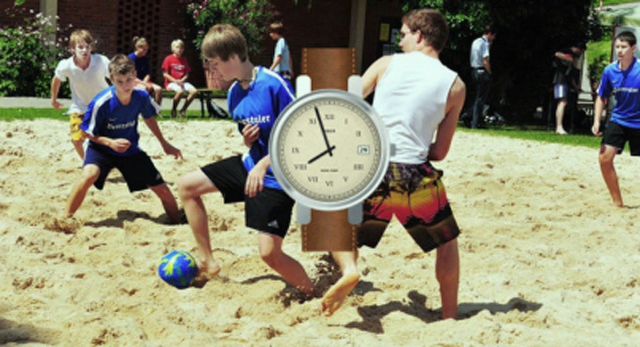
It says 7:57
